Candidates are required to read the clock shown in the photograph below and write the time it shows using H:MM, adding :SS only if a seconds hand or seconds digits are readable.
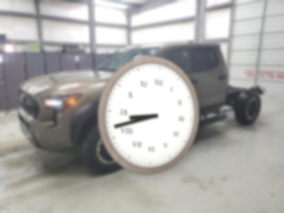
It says 8:42
